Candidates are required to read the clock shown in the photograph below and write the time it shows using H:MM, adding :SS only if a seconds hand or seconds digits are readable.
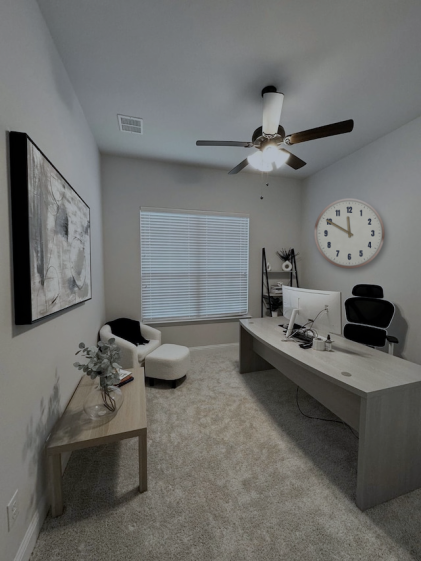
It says 11:50
